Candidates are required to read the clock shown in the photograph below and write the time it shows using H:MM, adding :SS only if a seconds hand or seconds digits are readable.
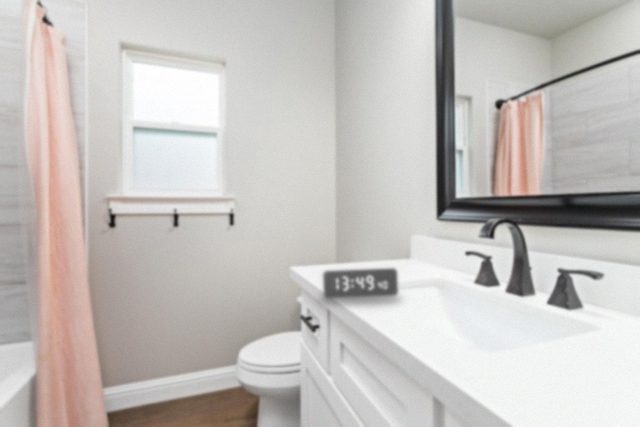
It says 13:49
